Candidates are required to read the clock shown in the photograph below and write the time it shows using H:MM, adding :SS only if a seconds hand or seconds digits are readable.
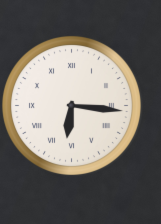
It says 6:16
